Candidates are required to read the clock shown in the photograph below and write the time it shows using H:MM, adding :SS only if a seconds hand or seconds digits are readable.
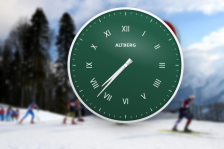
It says 7:37
